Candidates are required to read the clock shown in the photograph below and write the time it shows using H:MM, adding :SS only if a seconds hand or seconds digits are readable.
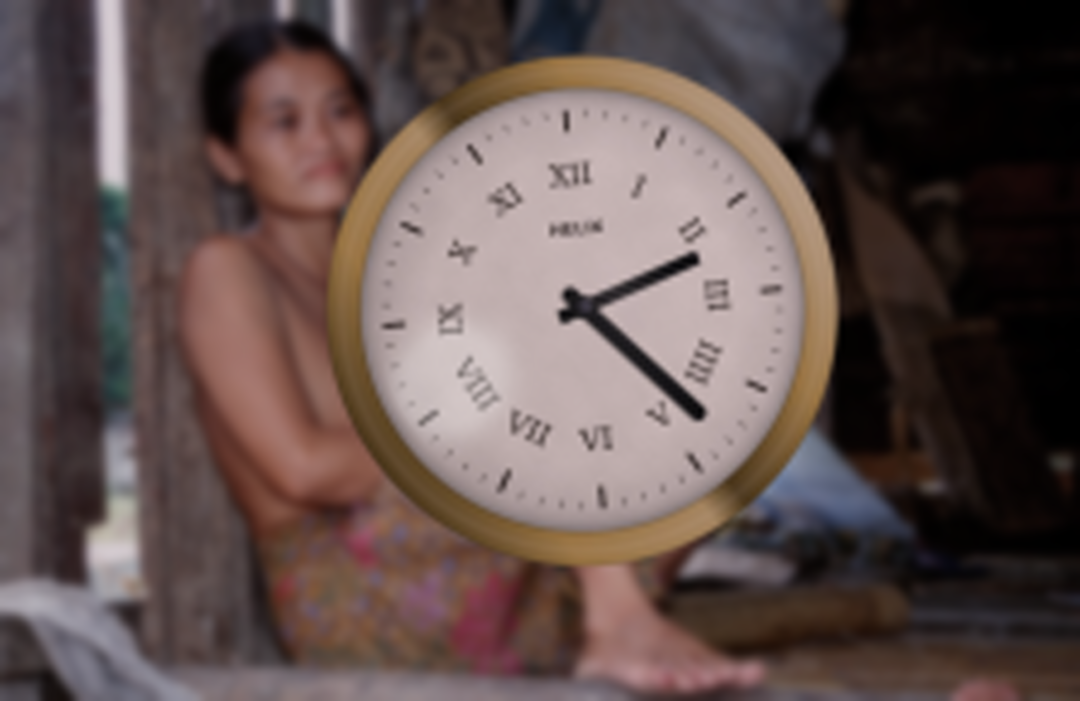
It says 2:23
